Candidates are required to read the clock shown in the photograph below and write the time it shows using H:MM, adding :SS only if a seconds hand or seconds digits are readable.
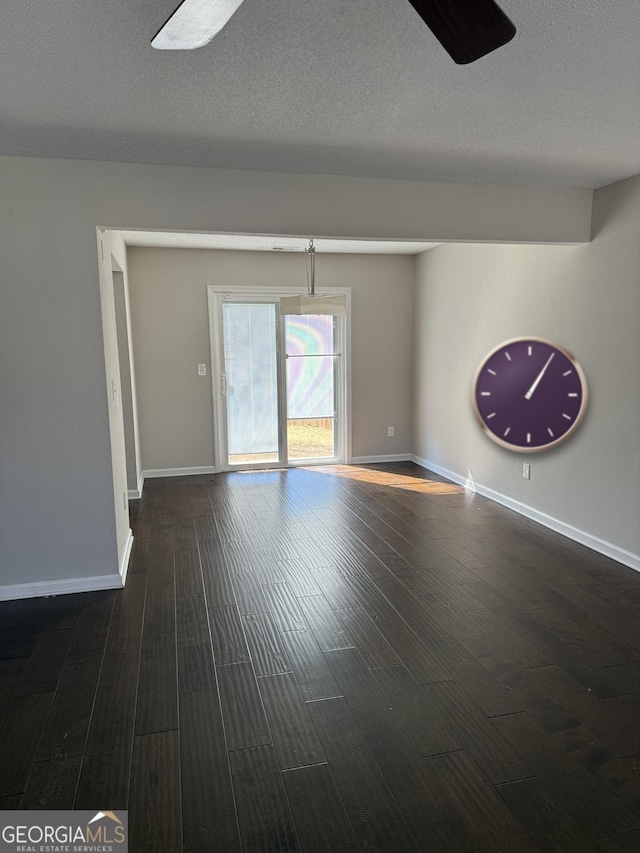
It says 1:05
